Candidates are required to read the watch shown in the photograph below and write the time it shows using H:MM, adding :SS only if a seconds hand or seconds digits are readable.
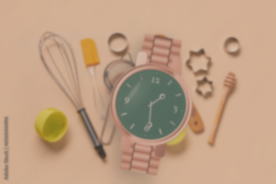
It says 1:29
